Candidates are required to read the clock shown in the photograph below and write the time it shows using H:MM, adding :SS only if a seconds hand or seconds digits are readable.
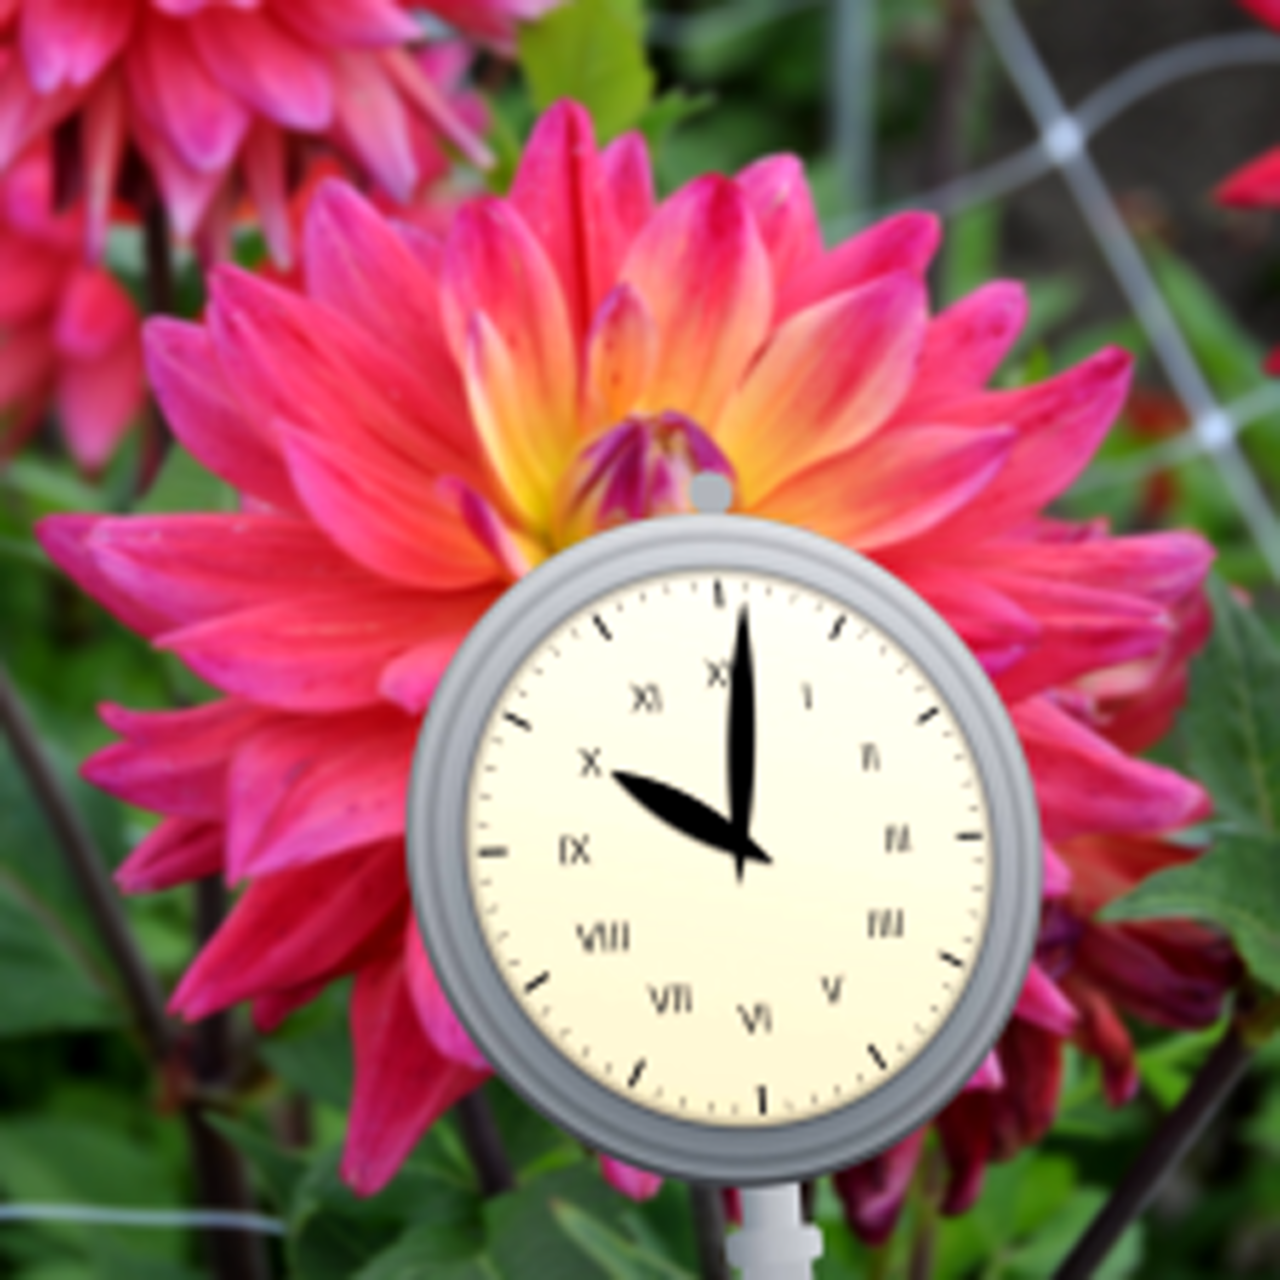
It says 10:01
